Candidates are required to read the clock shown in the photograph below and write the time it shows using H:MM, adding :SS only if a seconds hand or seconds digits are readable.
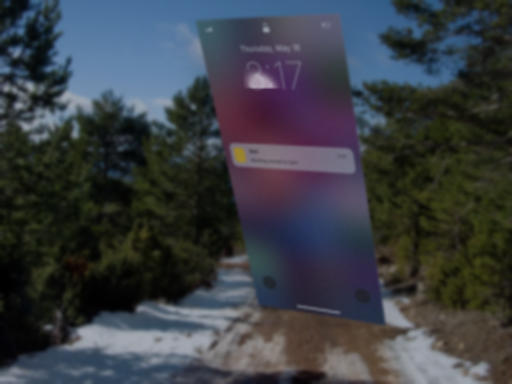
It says 3:17
